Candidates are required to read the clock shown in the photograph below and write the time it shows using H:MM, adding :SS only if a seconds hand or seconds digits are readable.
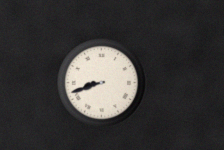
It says 8:42
